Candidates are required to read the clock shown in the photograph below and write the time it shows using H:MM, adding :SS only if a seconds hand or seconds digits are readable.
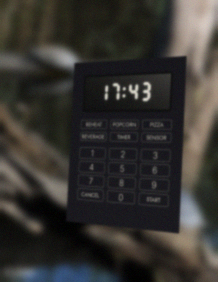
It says 17:43
